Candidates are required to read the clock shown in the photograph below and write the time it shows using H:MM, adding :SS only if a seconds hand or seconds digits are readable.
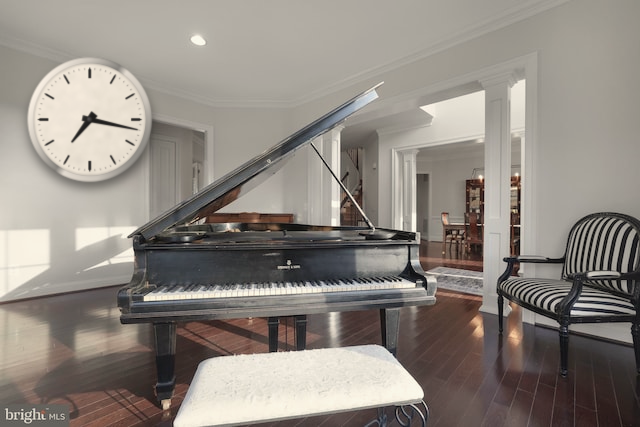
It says 7:17
